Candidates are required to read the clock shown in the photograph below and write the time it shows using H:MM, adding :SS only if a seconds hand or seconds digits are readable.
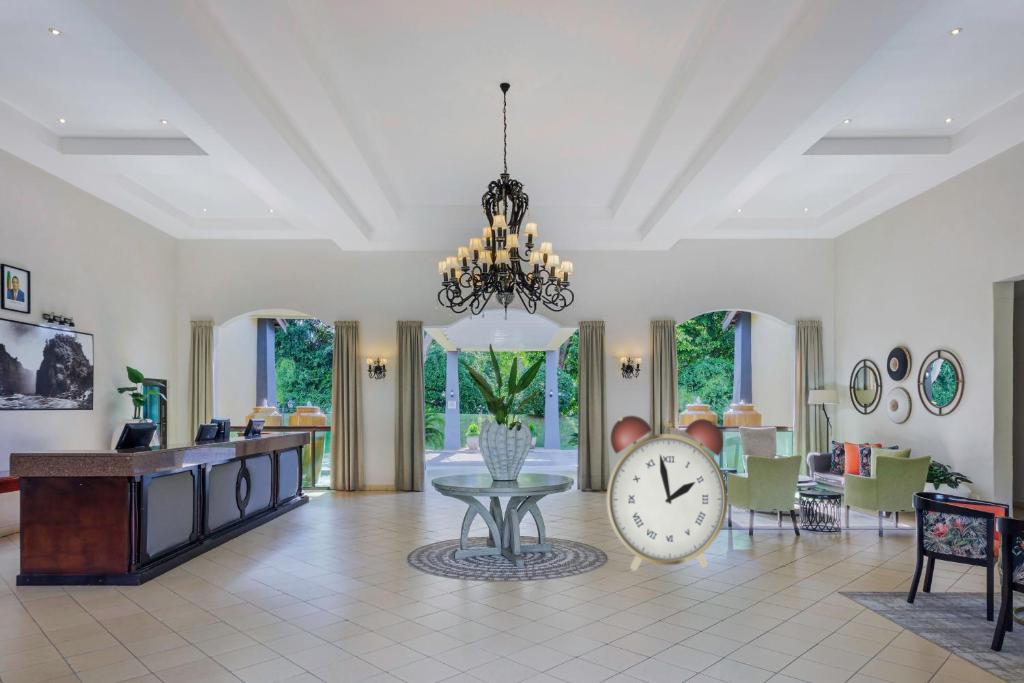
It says 1:58
